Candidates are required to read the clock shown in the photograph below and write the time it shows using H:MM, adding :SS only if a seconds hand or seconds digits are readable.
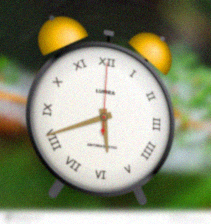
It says 5:41:00
